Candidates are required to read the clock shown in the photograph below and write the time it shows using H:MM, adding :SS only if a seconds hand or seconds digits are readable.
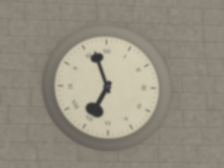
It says 6:57
